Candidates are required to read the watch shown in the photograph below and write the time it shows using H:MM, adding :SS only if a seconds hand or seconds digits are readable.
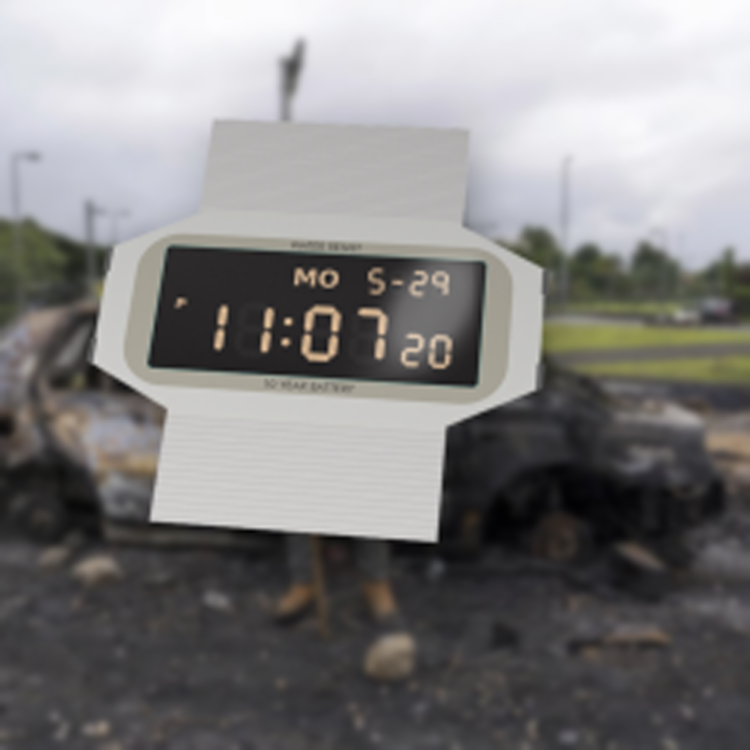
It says 11:07:20
